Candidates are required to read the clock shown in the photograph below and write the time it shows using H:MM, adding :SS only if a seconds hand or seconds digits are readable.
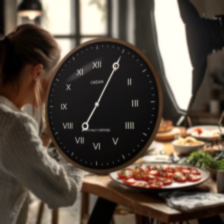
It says 7:05
